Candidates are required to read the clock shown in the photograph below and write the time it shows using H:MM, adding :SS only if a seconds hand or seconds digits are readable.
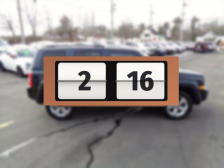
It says 2:16
